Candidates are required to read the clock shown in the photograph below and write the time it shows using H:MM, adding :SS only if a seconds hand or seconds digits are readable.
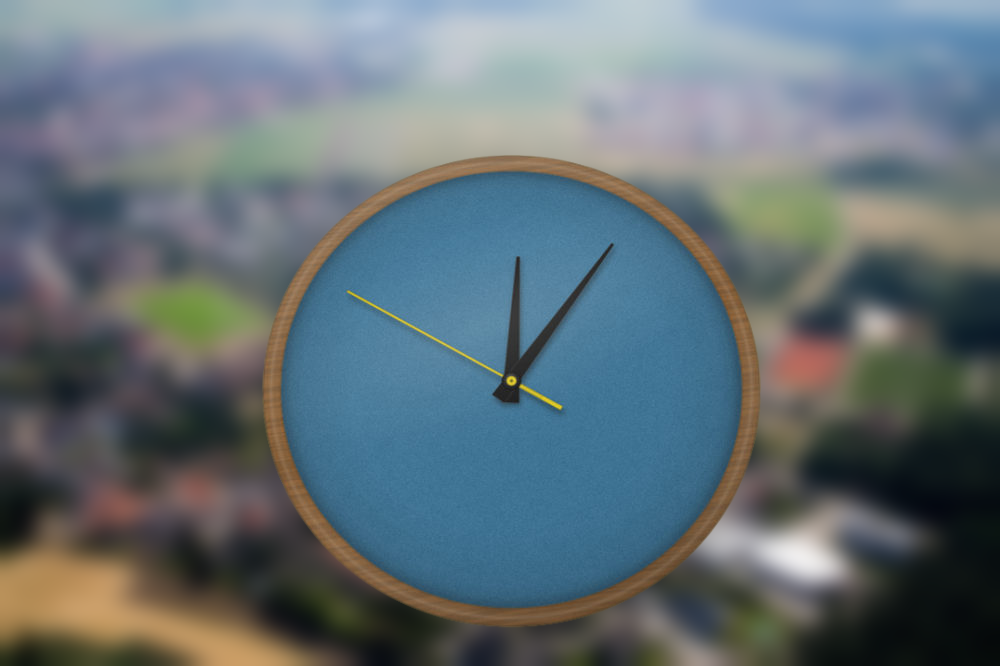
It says 12:05:50
